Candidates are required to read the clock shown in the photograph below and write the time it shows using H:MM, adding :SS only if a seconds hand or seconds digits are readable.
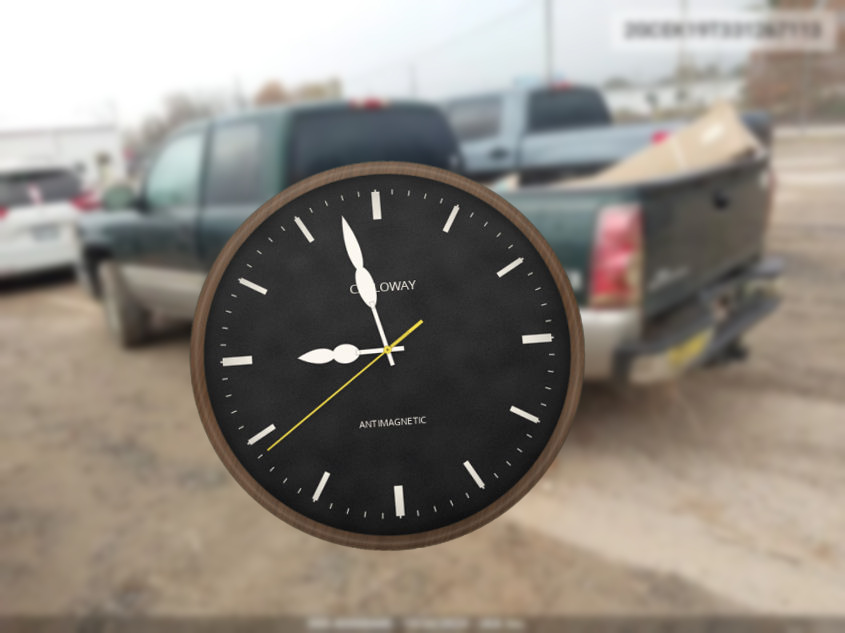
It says 8:57:39
